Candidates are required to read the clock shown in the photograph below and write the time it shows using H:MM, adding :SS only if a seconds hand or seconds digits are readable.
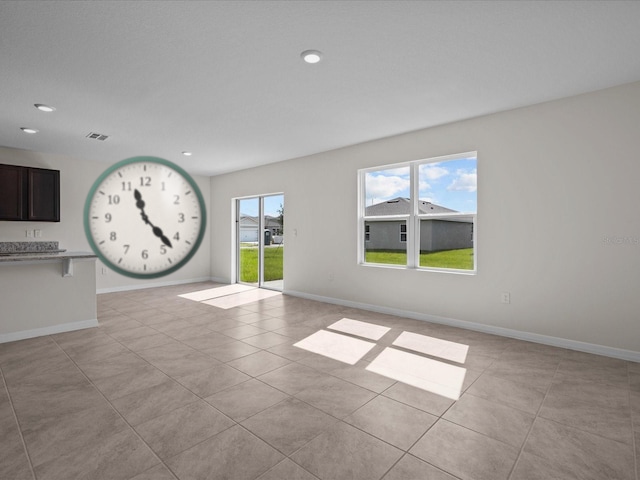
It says 11:23
